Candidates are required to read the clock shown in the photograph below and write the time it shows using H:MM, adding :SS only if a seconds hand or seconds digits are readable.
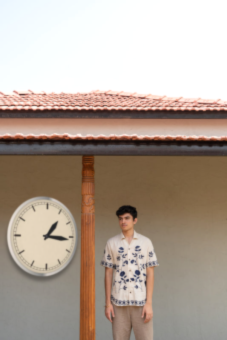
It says 1:16
